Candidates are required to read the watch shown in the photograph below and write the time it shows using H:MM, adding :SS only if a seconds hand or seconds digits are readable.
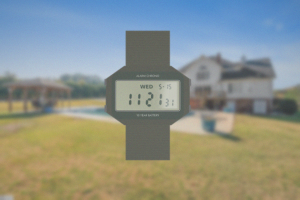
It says 11:21:31
